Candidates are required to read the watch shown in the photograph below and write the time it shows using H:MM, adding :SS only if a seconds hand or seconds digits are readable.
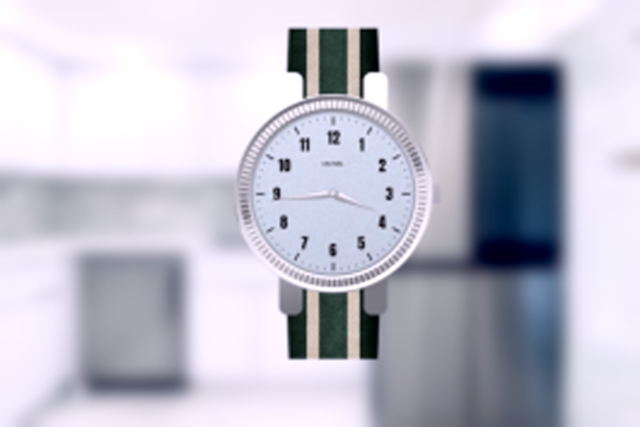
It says 3:44
